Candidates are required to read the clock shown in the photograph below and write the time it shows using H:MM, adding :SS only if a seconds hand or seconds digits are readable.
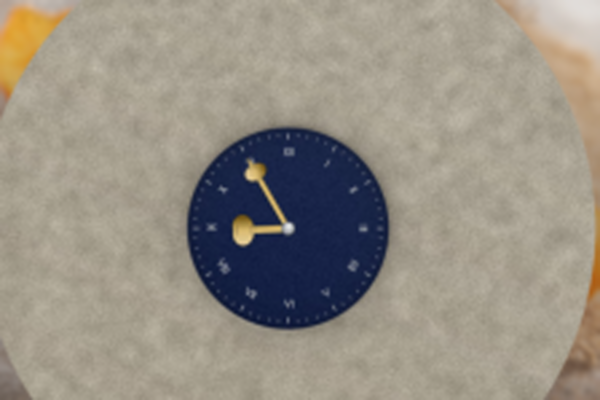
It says 8:55
